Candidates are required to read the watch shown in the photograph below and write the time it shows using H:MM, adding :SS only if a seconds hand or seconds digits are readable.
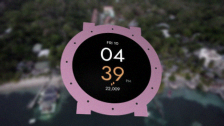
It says 4:39
